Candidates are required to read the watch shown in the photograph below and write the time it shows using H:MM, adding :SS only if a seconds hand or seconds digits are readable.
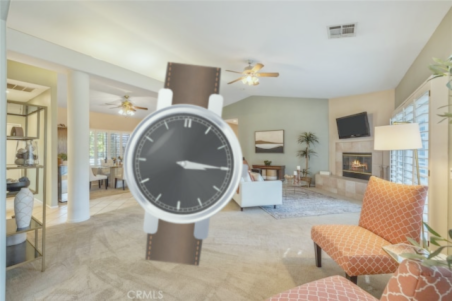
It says 3:15
